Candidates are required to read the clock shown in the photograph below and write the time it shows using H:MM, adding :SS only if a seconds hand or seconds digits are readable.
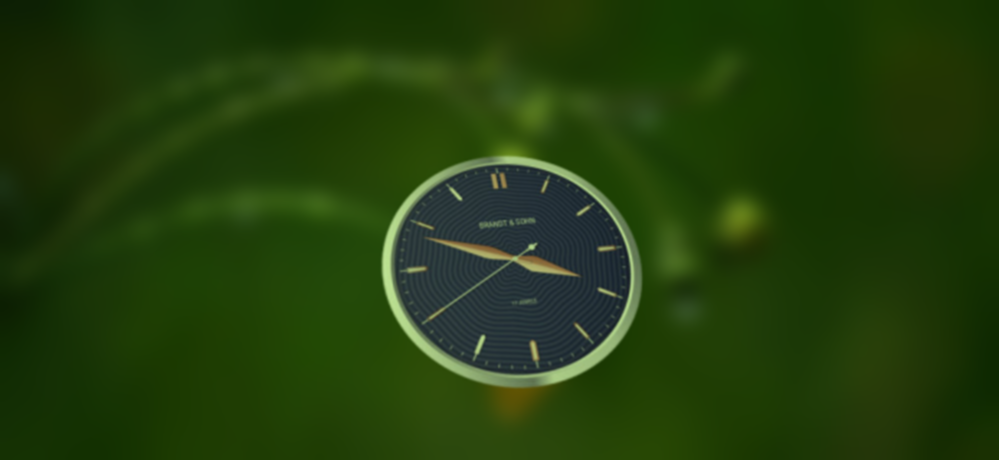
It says 3:48:40
